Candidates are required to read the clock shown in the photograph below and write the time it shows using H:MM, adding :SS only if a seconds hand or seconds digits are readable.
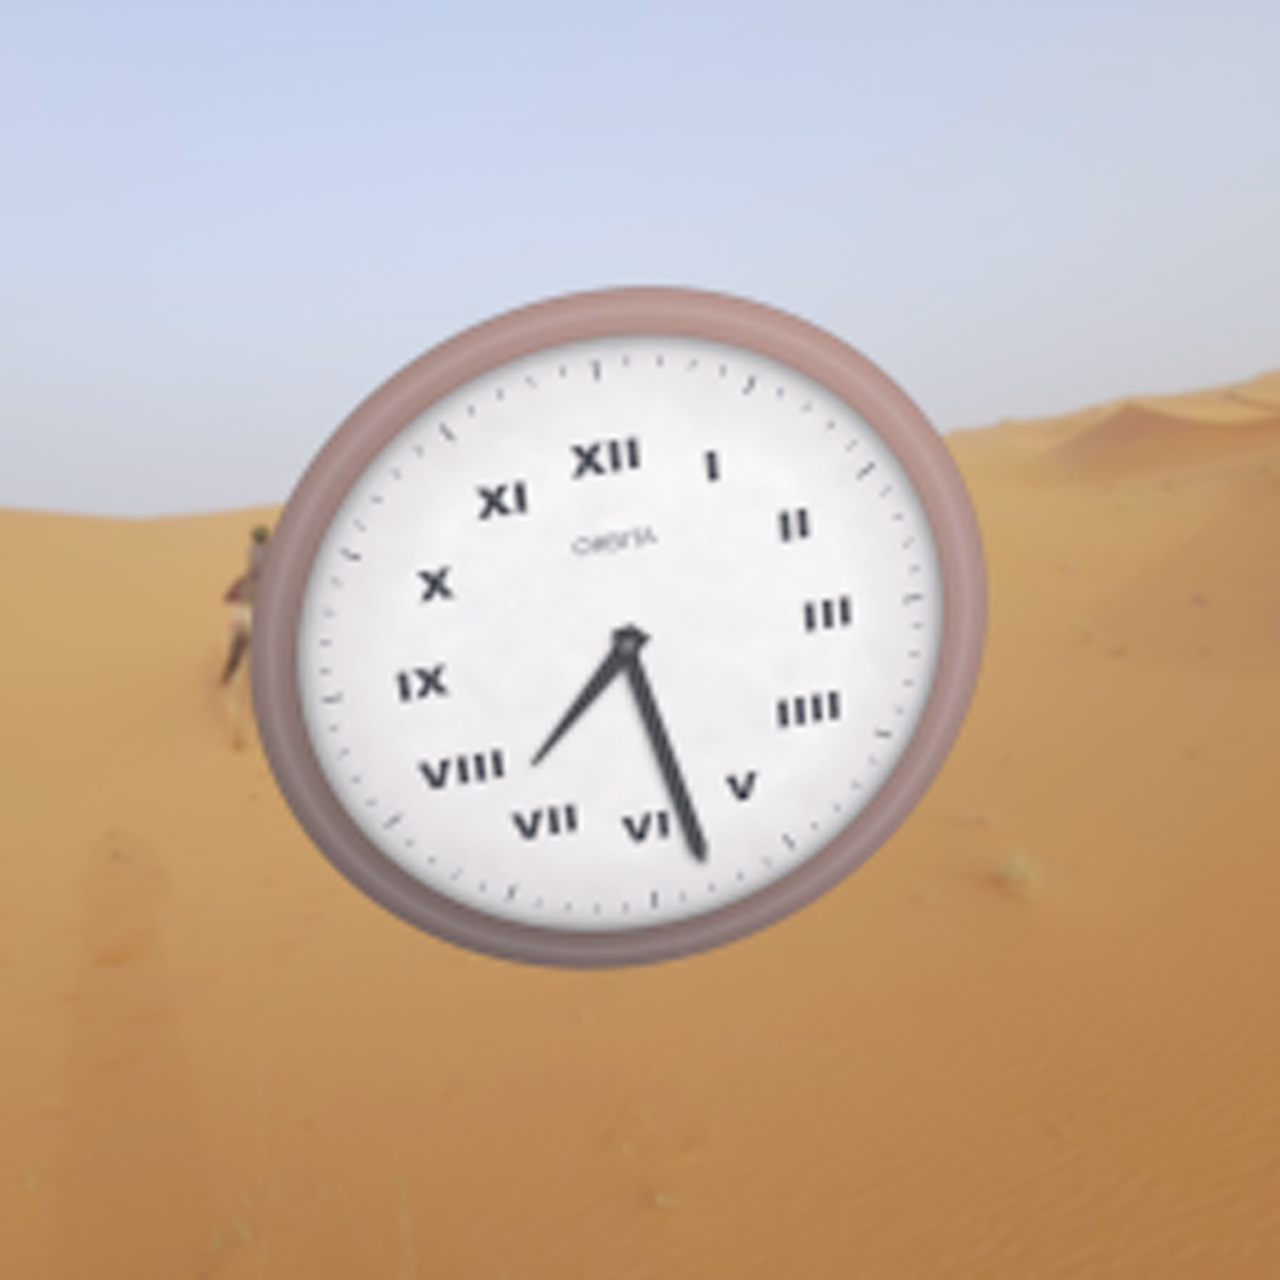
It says 7:28
